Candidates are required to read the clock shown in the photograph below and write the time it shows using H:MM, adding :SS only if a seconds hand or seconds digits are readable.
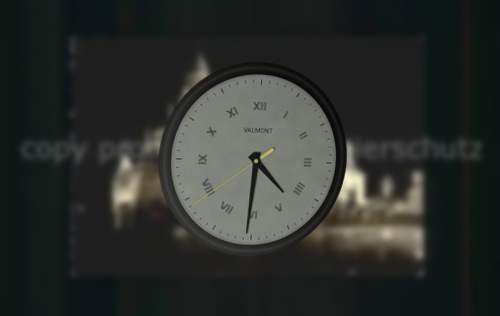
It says 4:30:39
